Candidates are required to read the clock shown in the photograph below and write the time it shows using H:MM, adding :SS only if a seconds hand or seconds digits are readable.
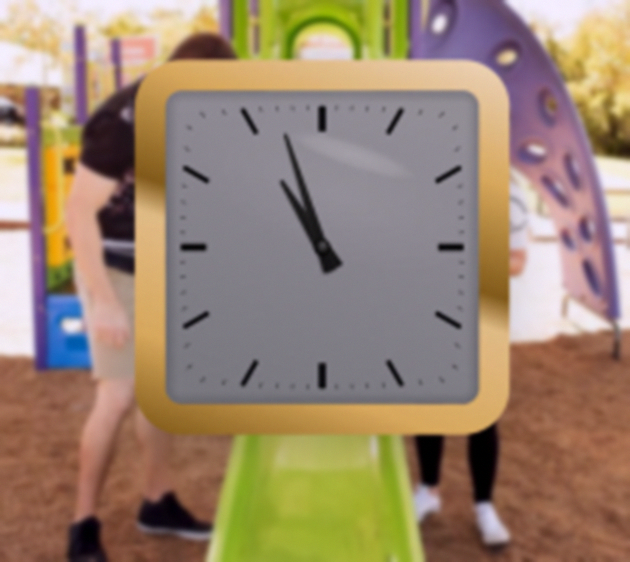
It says 10:57
